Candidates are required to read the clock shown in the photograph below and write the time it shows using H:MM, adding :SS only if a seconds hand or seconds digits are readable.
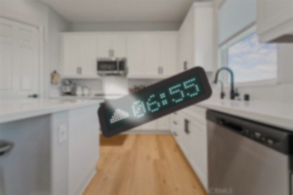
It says 6:55
